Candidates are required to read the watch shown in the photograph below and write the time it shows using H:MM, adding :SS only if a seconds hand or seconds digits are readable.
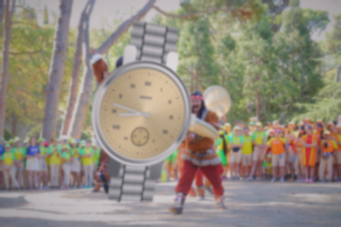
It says 8:47
